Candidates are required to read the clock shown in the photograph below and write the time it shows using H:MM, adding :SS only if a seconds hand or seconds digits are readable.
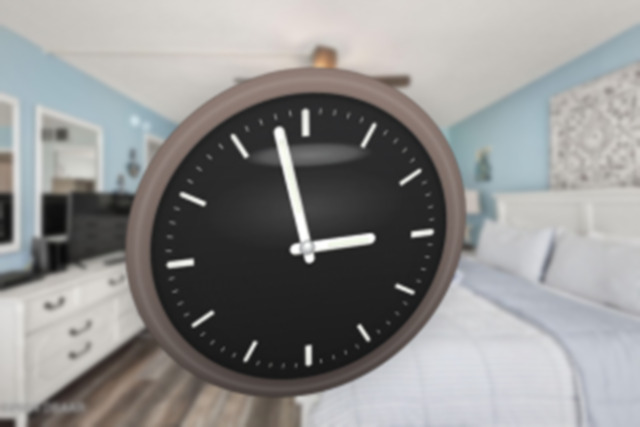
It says 2:58
